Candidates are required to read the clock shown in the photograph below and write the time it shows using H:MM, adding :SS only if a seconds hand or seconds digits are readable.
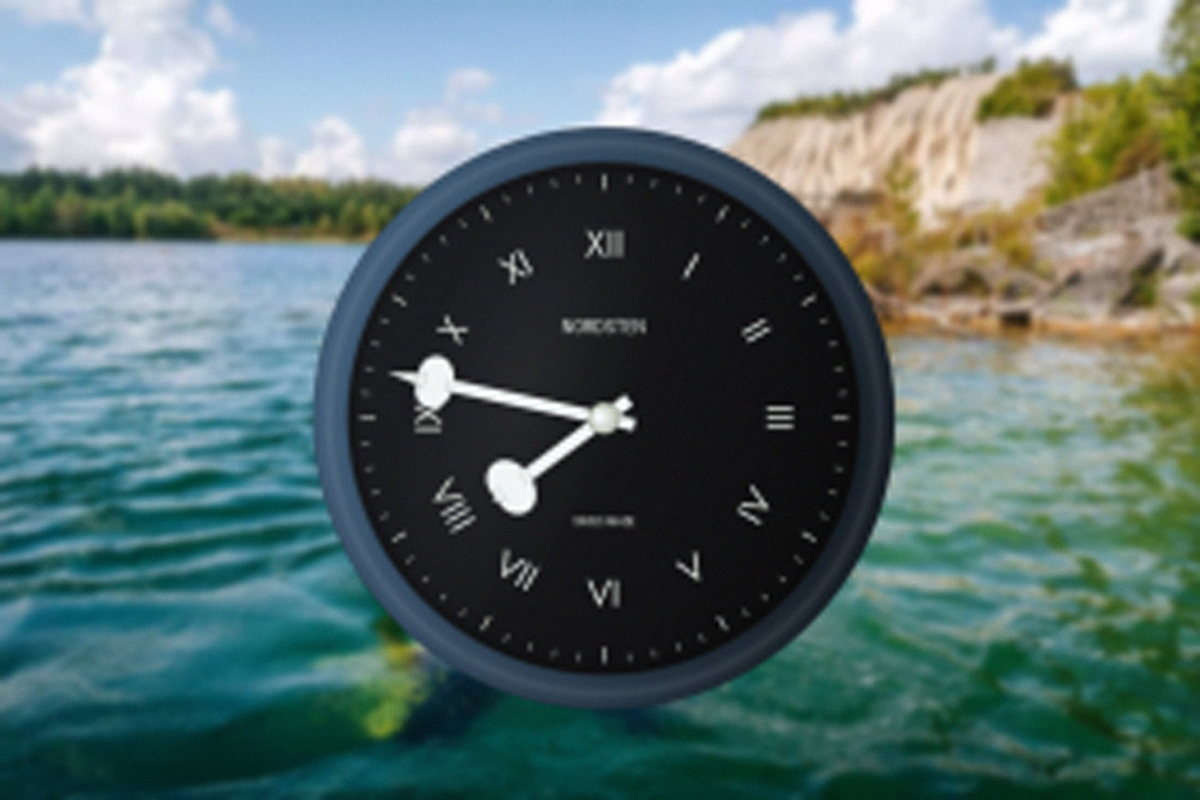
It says 7:47
